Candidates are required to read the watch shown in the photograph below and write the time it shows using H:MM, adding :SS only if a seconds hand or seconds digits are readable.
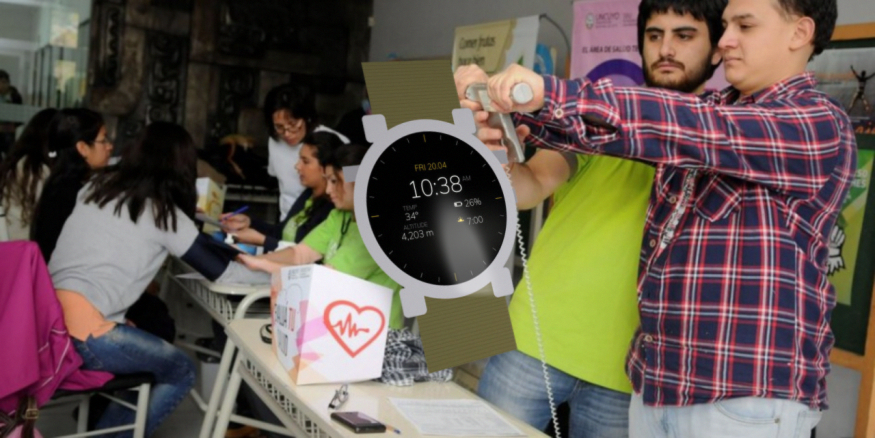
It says 10:38
